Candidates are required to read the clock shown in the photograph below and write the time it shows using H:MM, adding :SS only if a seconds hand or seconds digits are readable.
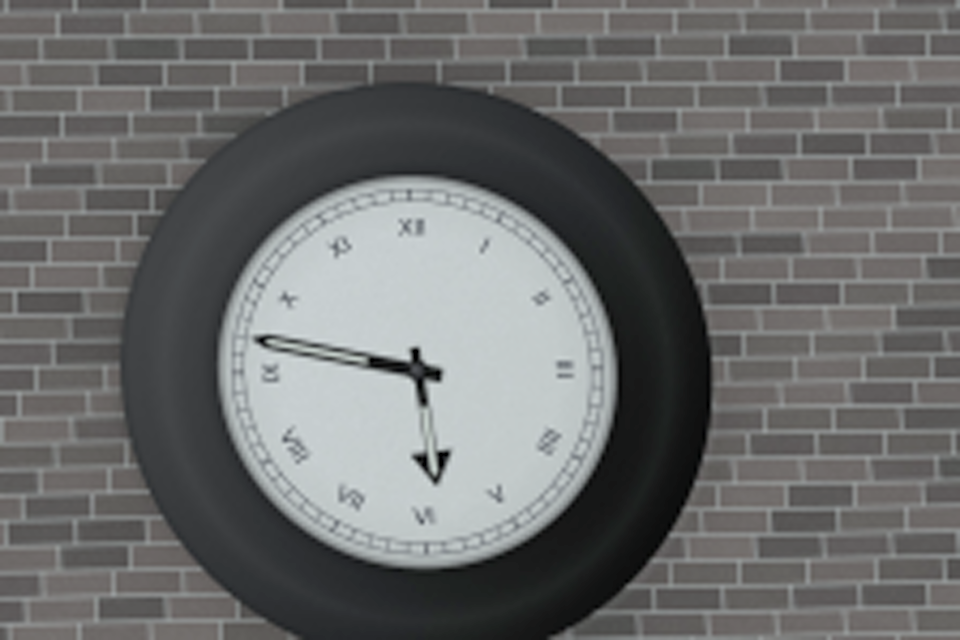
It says 5:47
